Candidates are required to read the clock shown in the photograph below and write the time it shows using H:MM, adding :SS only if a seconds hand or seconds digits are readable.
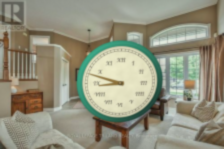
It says 8:48
